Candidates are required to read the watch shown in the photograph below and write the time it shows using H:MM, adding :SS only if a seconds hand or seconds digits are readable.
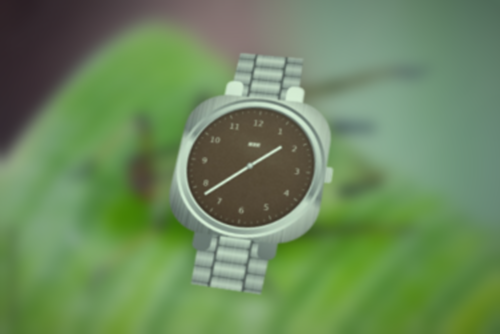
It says 1:38
